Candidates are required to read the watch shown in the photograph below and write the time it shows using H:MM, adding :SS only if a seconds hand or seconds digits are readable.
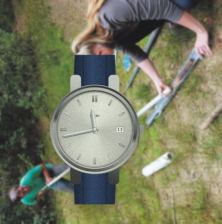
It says 11:43
